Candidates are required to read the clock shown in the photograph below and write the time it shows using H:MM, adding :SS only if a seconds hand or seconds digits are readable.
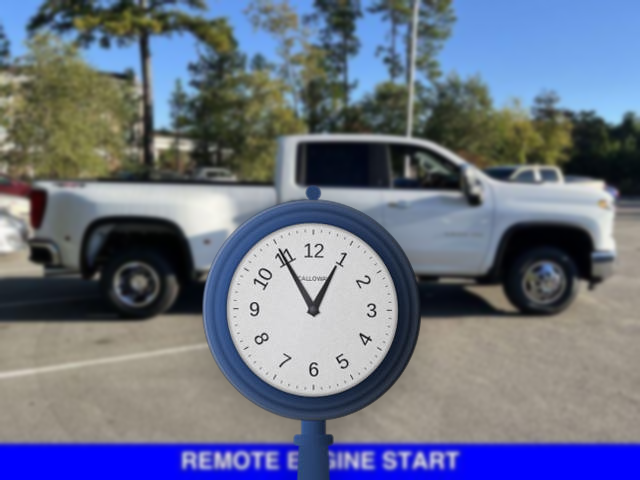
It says 12:55
